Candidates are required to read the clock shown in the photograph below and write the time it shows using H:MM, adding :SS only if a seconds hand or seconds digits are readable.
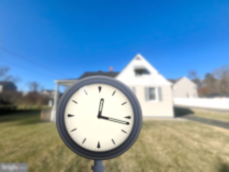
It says 12:17
